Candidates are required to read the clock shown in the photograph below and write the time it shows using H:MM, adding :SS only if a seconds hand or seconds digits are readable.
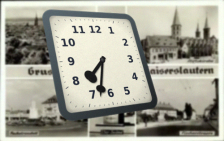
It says 7:33
